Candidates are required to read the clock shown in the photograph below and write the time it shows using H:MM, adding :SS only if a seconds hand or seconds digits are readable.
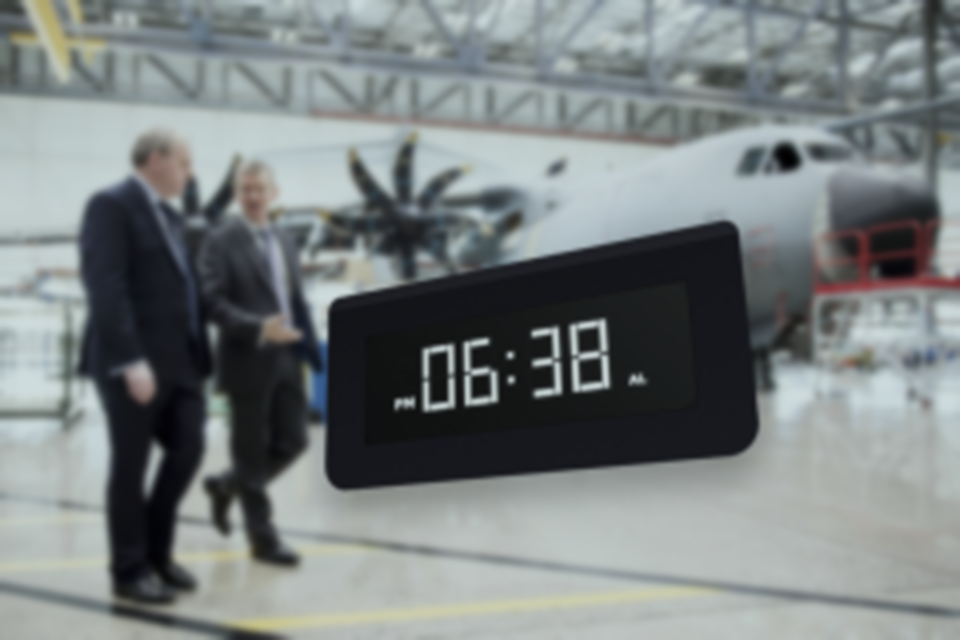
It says 6:38
